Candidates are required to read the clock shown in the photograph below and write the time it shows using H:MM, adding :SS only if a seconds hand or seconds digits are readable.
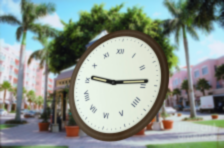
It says 9:14
